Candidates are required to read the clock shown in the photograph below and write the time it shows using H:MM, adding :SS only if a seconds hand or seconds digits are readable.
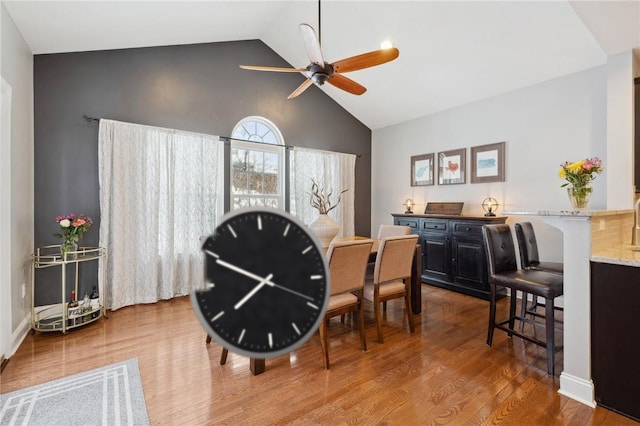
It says 7:49:19
